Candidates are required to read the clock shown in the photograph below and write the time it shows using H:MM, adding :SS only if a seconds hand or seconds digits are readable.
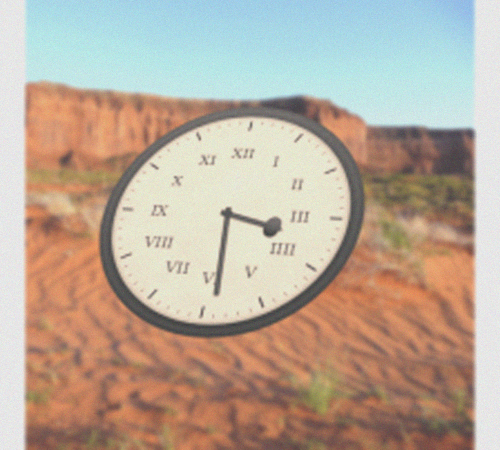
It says 3:29
